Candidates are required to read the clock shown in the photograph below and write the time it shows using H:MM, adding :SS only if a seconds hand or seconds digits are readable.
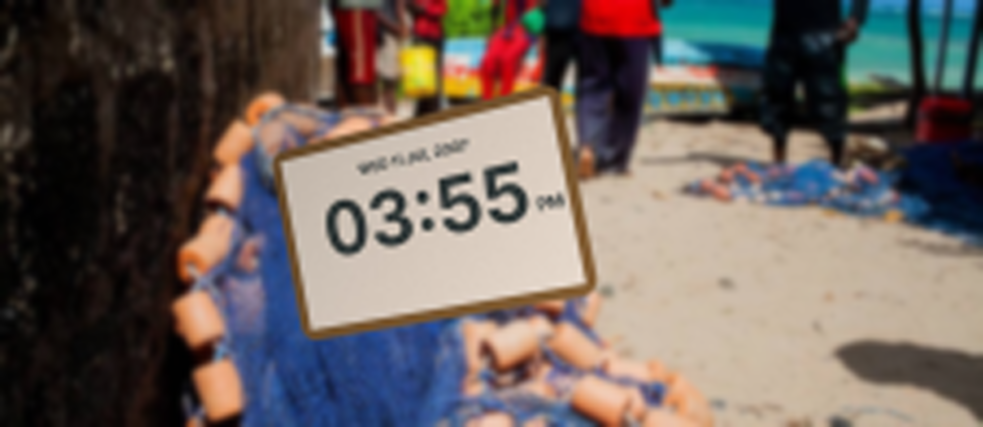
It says 3:55
